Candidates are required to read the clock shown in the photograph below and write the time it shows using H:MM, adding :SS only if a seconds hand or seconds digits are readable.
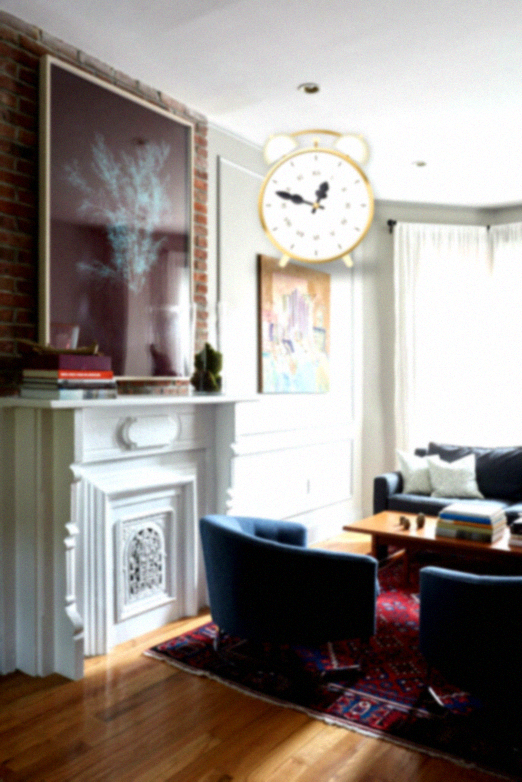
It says 12:48
